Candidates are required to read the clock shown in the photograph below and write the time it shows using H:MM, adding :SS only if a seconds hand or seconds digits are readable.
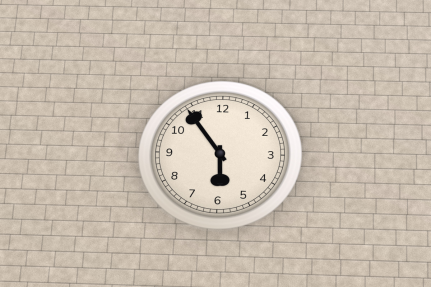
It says 5:54
